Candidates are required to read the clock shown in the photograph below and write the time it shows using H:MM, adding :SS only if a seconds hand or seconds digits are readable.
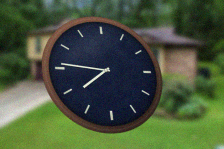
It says 7:46
